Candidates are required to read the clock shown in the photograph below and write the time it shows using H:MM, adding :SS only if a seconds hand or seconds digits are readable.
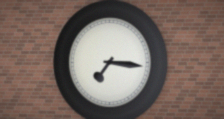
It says 7:16
